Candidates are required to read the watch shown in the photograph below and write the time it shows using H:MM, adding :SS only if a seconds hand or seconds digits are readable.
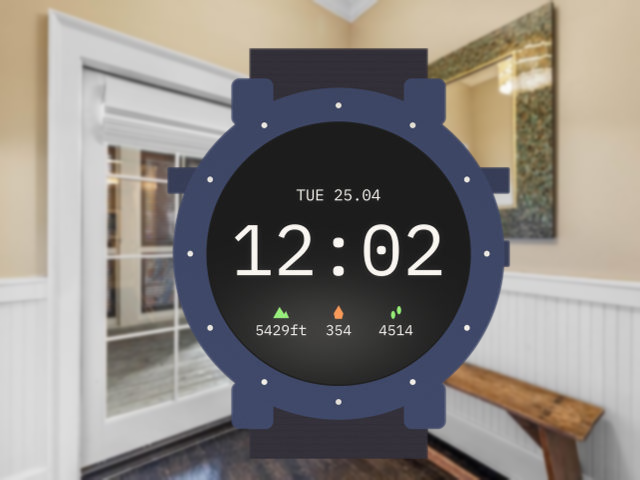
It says 12:02
